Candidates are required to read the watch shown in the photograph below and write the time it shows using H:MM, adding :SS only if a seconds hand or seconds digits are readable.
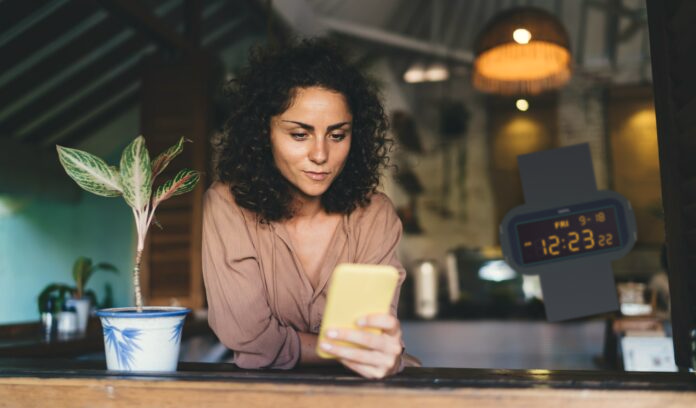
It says 12:23
